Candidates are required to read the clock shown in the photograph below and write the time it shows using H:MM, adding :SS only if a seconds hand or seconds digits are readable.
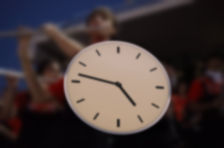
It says 4:47
